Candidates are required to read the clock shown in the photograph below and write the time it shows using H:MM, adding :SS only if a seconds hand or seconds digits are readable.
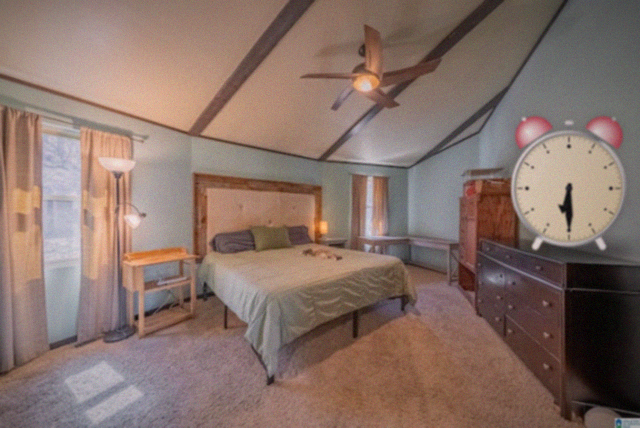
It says 6:30
